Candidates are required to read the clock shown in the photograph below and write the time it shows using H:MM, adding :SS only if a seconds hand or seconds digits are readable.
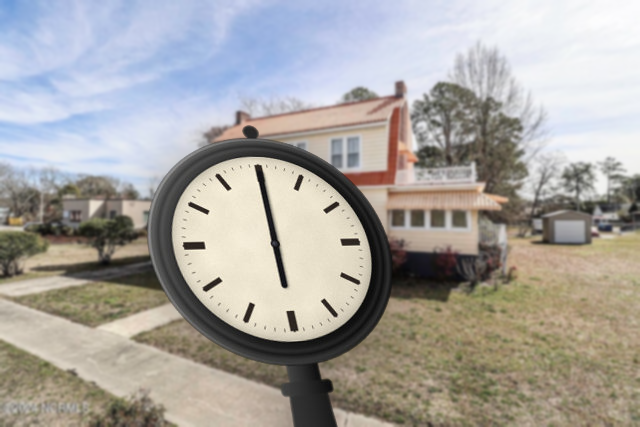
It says 6:00
